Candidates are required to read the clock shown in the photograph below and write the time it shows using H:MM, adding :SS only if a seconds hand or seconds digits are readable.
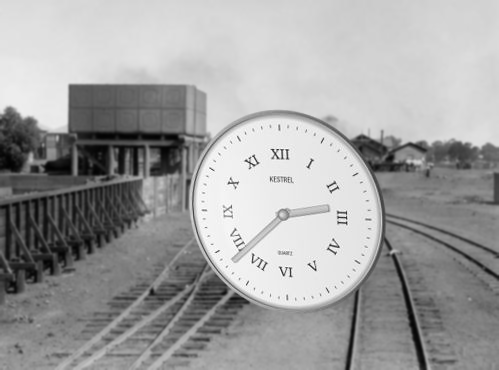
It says 2:38
